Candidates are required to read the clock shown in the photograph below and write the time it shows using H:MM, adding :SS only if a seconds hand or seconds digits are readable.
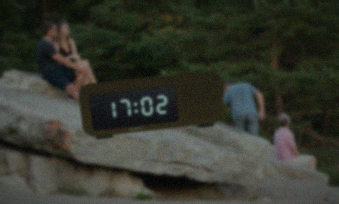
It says 17:02
